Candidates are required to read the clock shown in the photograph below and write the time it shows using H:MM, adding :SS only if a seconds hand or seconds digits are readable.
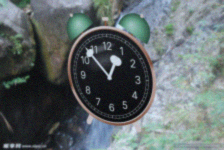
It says 12:53
